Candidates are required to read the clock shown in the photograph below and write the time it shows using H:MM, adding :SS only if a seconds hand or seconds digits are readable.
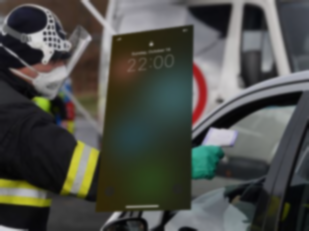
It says 22:00
